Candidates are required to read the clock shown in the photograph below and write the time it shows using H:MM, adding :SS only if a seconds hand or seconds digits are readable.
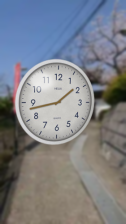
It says 1:43
